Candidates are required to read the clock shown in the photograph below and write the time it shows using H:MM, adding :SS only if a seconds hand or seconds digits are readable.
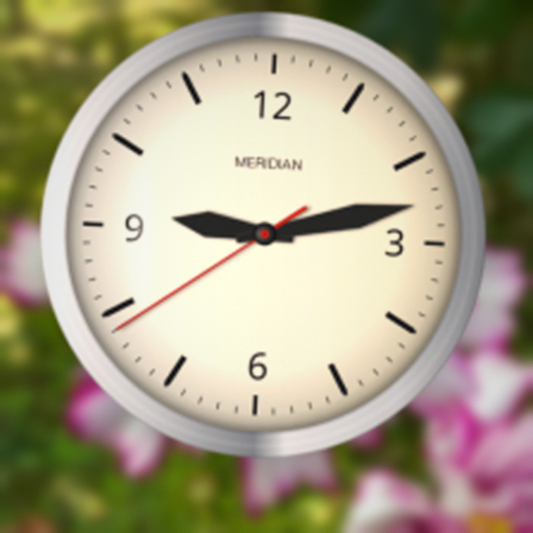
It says 9:12:39
